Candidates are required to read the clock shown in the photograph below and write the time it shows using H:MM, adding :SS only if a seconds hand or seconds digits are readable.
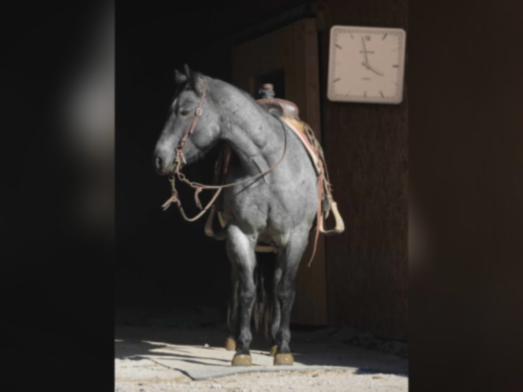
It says 3:58
